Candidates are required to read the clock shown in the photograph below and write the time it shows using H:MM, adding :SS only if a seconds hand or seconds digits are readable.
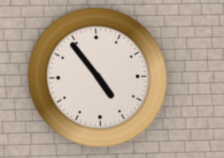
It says 4:54
